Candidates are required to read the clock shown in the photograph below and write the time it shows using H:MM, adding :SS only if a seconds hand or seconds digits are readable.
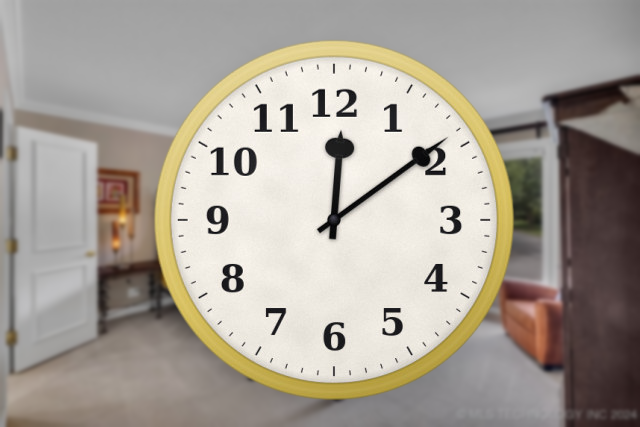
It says 12:09
